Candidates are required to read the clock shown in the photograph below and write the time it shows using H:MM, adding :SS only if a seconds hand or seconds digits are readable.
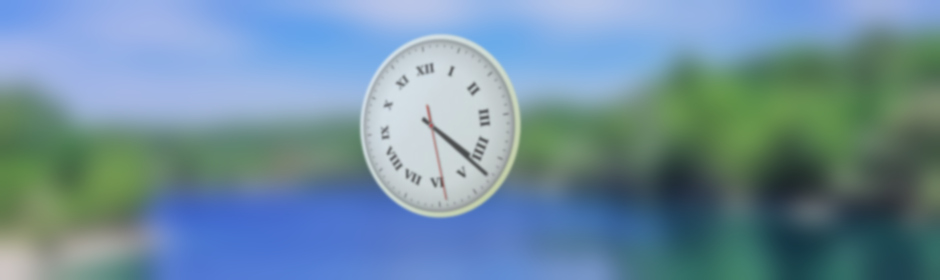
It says 4:22:29
